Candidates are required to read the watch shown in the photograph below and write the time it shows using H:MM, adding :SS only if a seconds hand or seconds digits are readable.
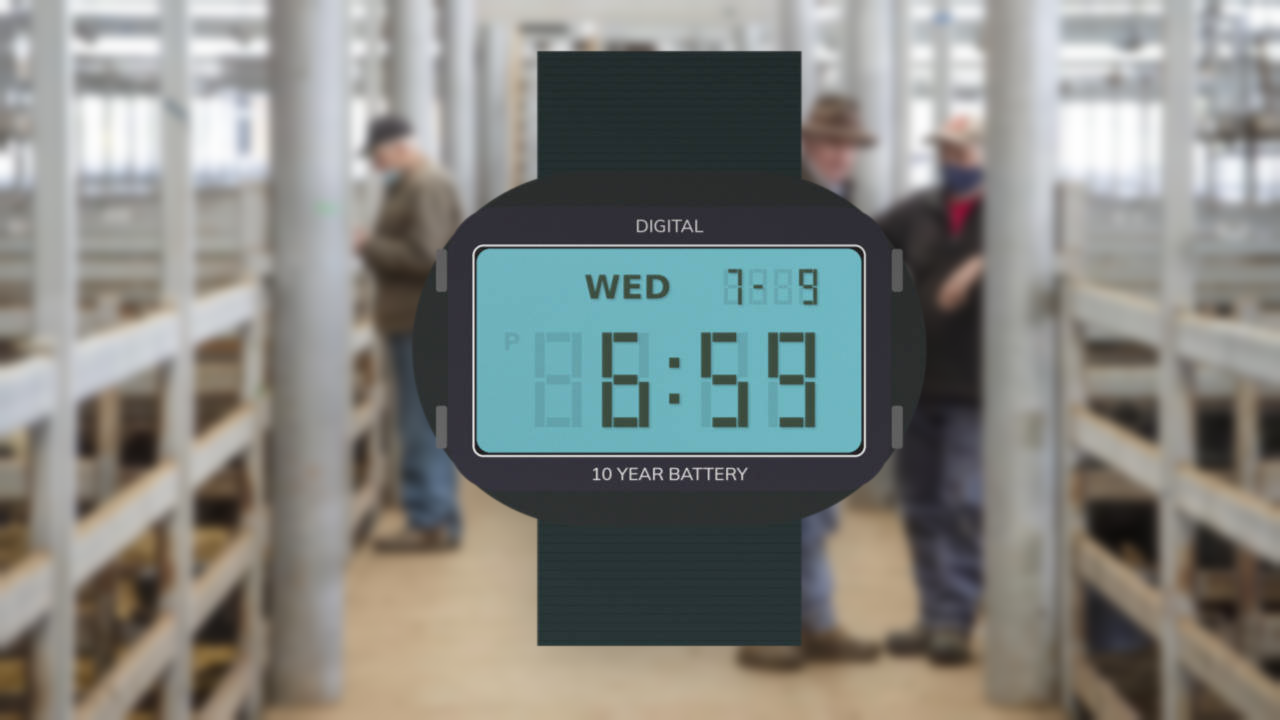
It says 6:59
